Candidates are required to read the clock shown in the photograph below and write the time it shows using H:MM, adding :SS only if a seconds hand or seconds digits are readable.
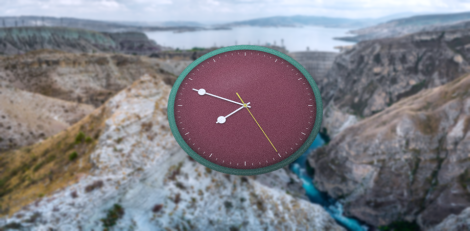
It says 7:48:25
